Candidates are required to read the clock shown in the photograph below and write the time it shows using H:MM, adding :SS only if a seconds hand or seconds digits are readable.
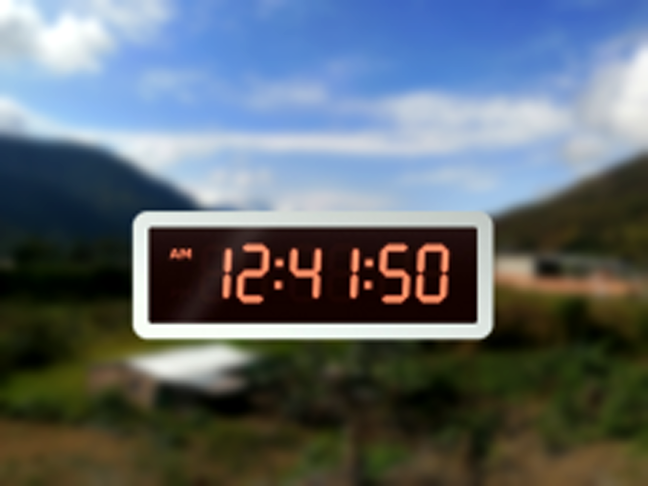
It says 12:41:50
